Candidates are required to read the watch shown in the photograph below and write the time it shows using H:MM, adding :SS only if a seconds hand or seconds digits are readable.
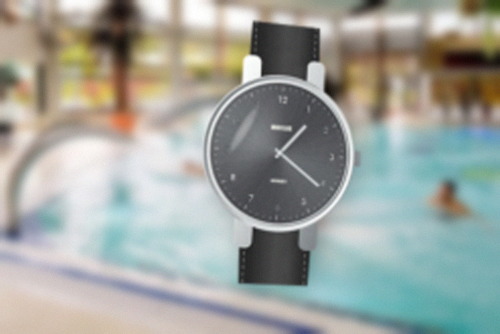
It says 1:21
